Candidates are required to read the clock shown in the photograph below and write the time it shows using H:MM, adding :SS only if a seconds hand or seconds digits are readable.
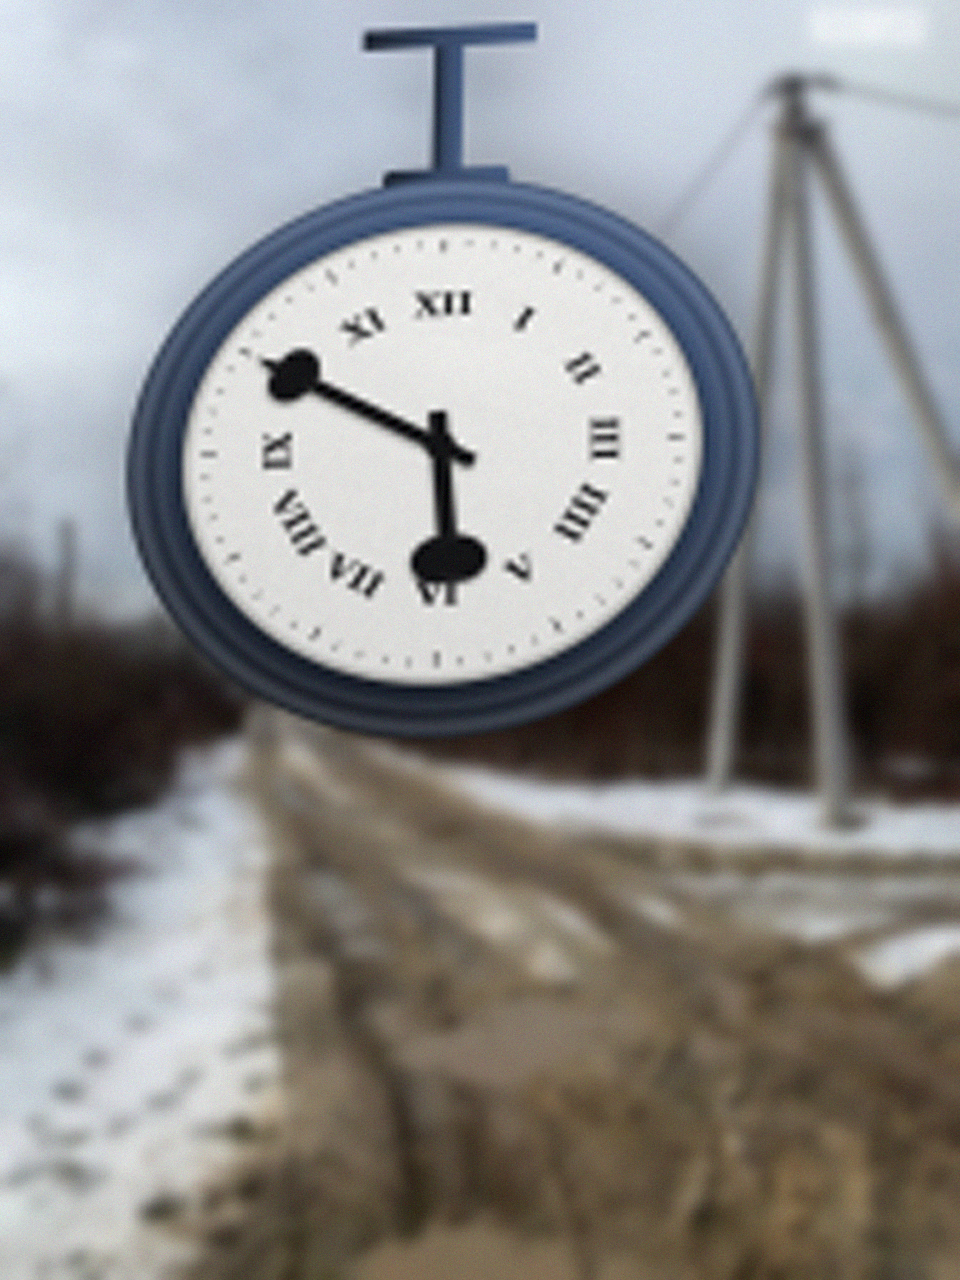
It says 5:50
